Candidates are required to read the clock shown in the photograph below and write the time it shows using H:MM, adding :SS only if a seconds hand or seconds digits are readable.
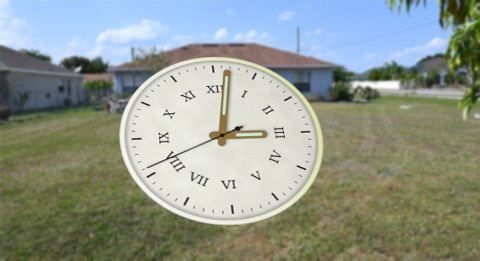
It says 3:01:41
